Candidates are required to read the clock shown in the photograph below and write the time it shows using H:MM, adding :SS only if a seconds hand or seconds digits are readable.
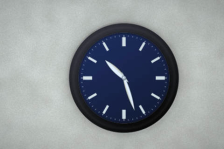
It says 10:27
